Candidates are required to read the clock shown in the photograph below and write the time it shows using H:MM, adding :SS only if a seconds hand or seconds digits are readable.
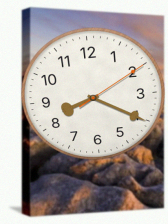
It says 8:20:10
